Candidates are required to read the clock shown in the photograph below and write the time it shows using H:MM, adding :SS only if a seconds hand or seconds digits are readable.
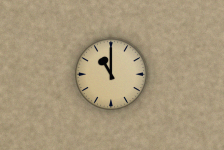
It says 11:00
